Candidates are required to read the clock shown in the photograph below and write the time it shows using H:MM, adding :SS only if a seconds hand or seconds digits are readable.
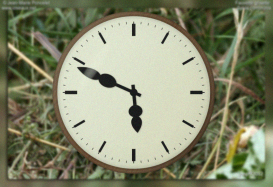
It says 5:49
